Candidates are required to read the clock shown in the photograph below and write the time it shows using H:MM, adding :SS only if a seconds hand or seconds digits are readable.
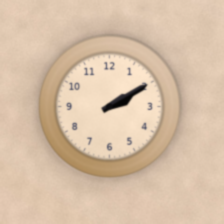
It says 2:10
